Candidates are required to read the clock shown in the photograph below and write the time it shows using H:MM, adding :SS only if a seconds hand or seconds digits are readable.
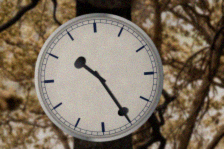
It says 10:25
